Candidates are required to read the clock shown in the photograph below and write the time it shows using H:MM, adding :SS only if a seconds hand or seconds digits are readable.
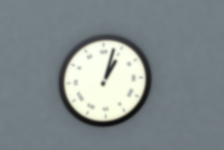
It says 1:03
